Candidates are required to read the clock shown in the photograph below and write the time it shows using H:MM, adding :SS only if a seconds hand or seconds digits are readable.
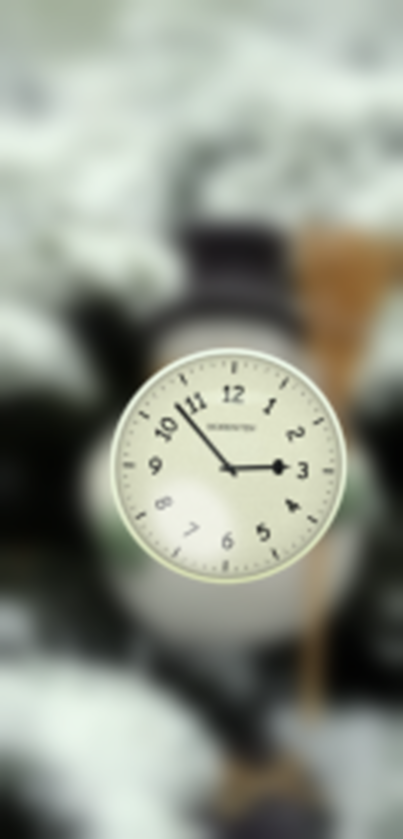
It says 2:53
